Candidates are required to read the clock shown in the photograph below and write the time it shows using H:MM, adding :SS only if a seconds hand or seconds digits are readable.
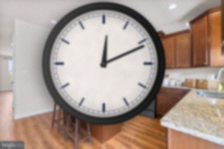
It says 12:11
